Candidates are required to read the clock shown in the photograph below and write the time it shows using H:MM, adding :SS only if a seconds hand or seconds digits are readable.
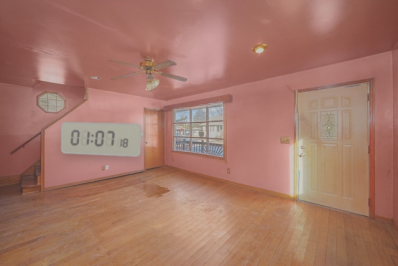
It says 1:07:18
